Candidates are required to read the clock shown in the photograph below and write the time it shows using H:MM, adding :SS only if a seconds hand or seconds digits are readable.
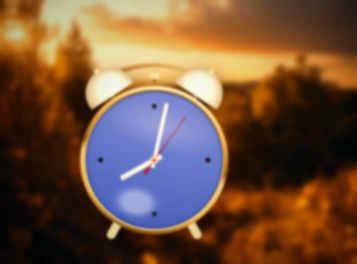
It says 8:02:06
